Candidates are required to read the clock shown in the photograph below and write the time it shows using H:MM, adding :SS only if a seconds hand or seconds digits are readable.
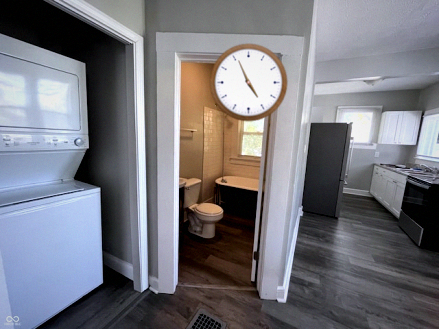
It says 4:56
